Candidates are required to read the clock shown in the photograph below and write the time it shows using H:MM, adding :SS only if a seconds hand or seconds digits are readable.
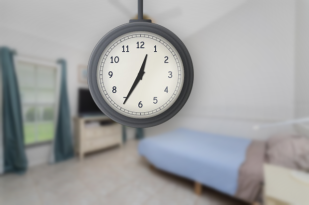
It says 12:35
